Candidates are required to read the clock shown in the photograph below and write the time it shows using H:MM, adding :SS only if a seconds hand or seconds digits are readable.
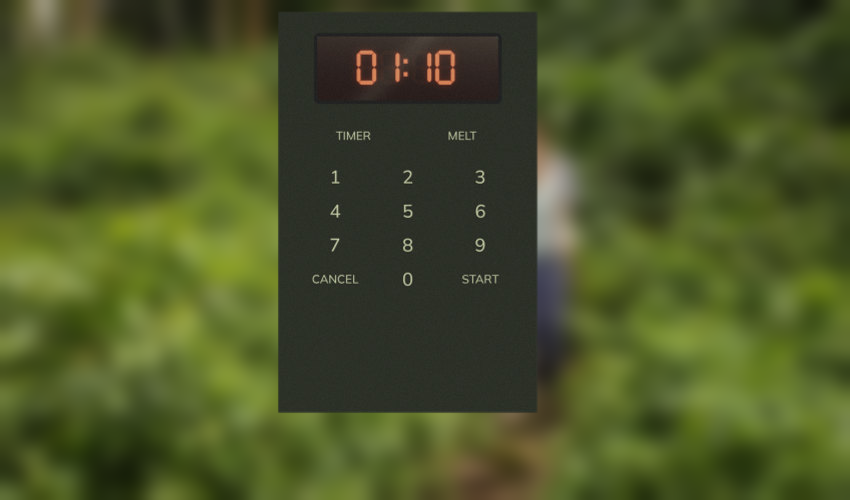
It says 1:10
